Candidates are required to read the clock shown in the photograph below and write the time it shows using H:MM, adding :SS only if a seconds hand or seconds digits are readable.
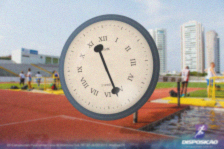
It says 11:27
